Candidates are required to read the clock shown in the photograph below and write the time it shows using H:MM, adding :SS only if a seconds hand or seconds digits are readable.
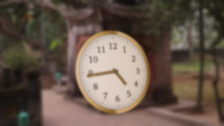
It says 4:44
